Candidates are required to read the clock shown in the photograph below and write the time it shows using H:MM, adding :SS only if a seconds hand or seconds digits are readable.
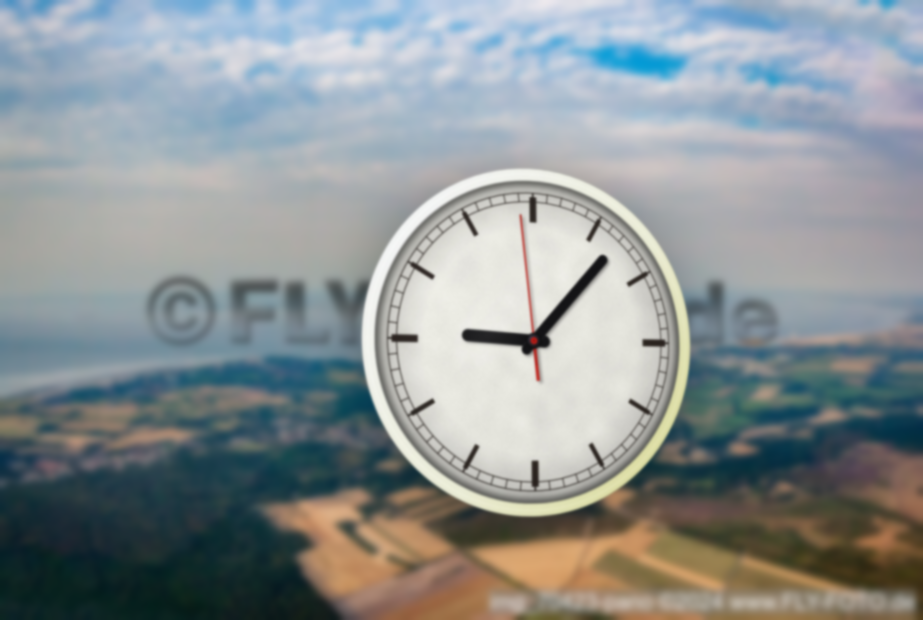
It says 9:06:59
